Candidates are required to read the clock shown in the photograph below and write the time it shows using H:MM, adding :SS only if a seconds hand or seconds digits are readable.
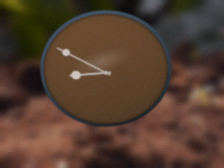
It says 8:50
